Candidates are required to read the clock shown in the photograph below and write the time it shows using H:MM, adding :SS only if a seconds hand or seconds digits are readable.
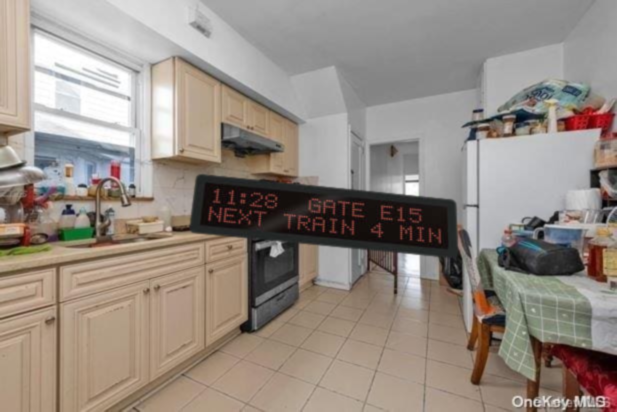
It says 11:28
